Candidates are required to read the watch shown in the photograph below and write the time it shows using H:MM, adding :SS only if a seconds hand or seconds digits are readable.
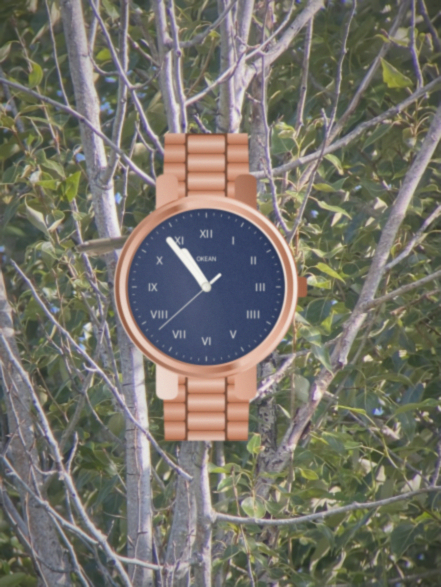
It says 10:53:38
